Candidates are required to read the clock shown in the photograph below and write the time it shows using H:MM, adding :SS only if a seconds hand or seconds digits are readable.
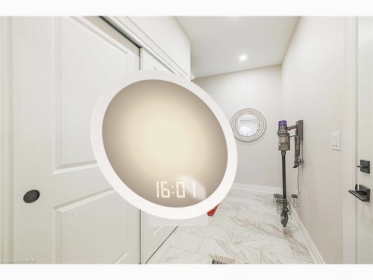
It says 16:01
